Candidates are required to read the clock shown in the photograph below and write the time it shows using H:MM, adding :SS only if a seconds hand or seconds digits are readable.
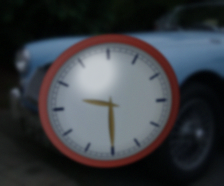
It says 9:30
